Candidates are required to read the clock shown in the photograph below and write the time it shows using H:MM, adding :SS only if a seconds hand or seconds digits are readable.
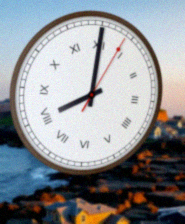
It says 8:00:04
